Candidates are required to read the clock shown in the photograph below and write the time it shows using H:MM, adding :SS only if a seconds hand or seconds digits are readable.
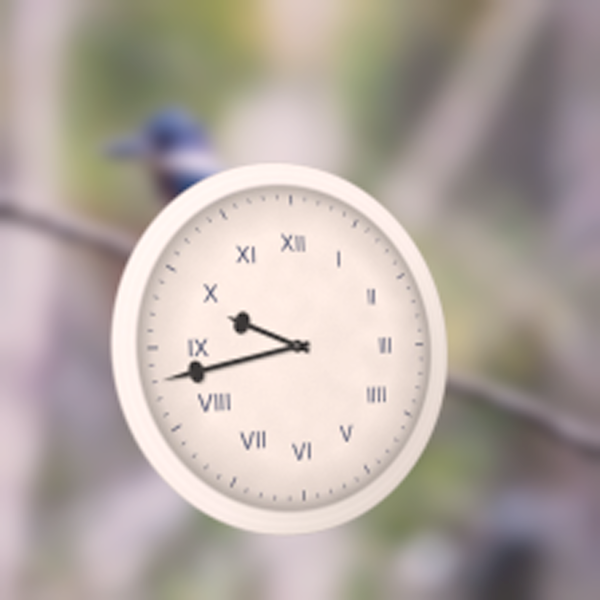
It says 9:43
